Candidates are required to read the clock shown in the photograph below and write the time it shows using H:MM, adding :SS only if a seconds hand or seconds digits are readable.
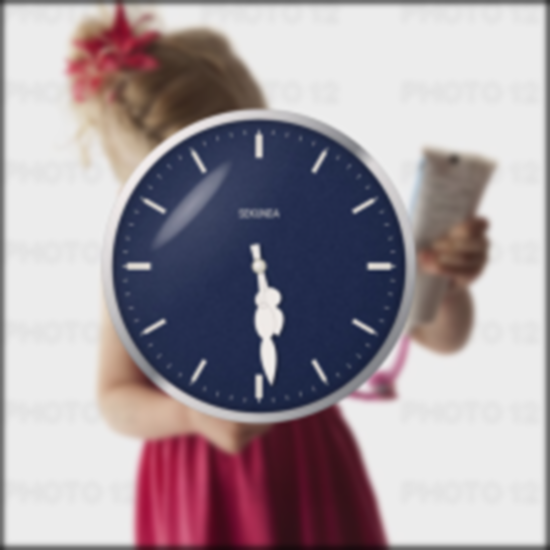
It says 5:29
